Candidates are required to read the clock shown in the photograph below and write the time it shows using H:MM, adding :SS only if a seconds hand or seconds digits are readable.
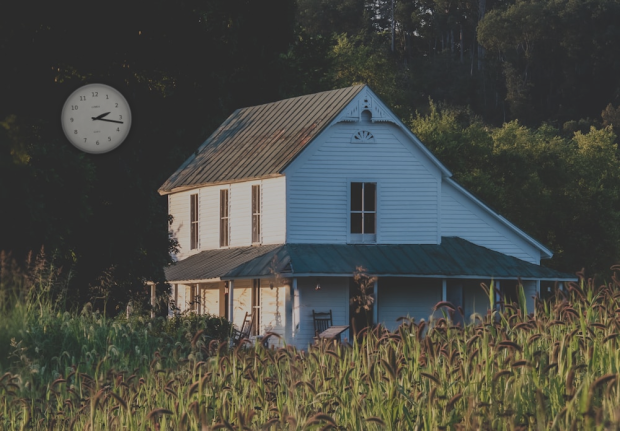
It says 2:17
